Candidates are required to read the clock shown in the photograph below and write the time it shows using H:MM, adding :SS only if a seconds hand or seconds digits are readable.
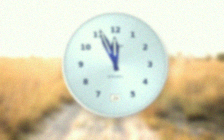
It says 11:56
